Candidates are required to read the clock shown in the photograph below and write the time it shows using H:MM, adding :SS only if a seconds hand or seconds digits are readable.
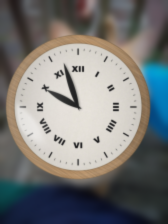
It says 9:57
